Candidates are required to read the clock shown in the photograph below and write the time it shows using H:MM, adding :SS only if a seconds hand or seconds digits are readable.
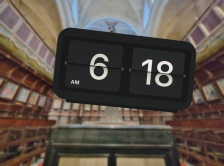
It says 6:18
